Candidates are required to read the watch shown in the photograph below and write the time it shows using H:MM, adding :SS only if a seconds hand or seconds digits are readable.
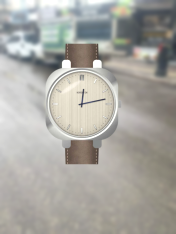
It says 12:13
